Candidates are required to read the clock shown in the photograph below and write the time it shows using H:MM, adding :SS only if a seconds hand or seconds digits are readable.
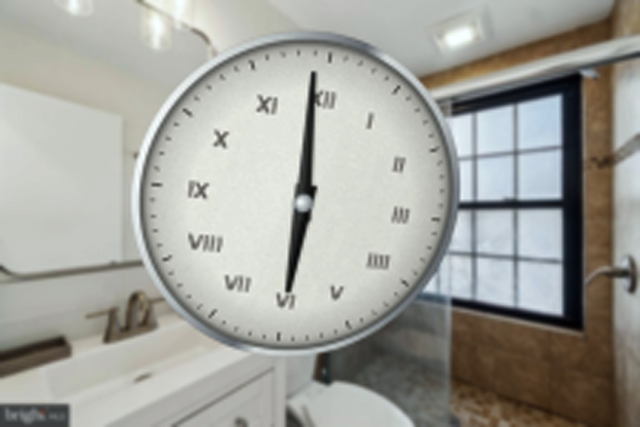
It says 5:59
